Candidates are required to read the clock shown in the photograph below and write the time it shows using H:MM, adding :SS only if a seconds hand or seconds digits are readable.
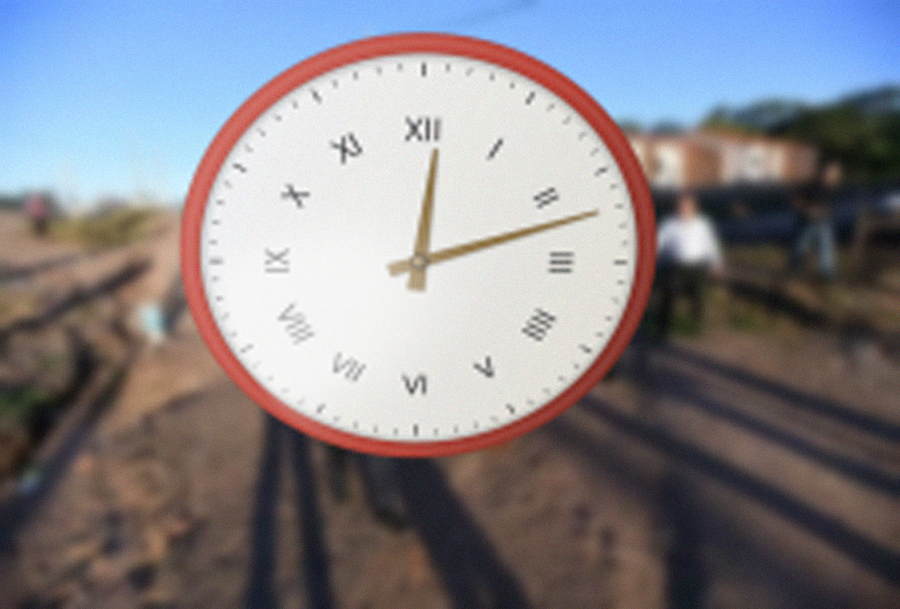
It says 12:12
